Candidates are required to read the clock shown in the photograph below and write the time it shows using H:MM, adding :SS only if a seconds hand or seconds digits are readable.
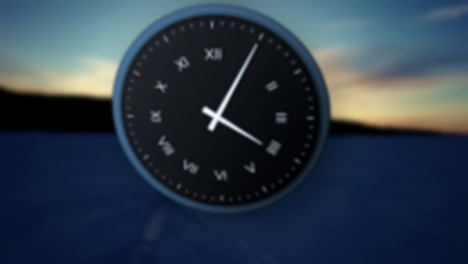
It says 4:05
